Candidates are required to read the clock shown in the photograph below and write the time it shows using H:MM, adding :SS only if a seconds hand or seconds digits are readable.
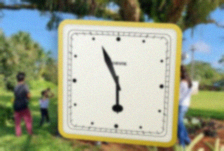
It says 5:56
